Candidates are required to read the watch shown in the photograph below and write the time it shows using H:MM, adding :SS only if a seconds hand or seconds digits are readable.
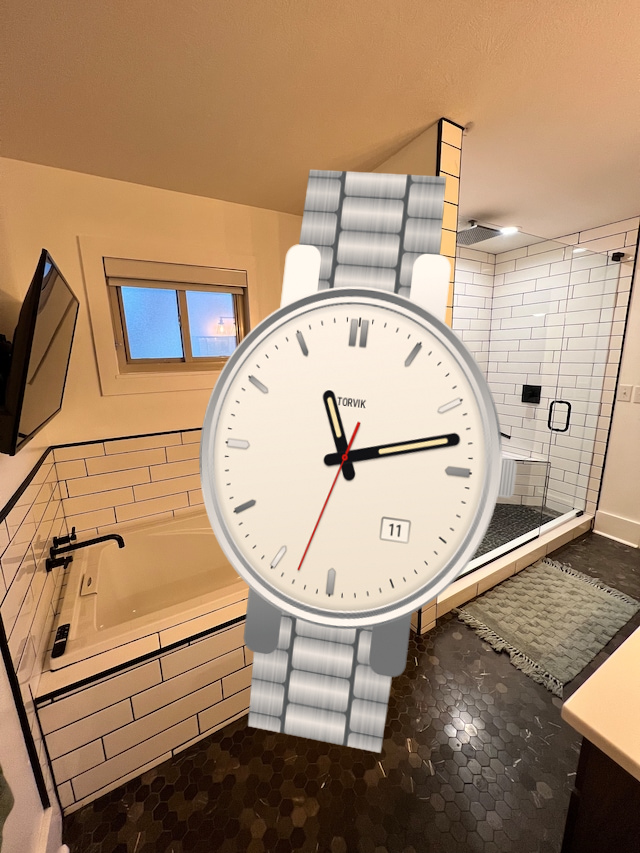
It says 11:12:33
